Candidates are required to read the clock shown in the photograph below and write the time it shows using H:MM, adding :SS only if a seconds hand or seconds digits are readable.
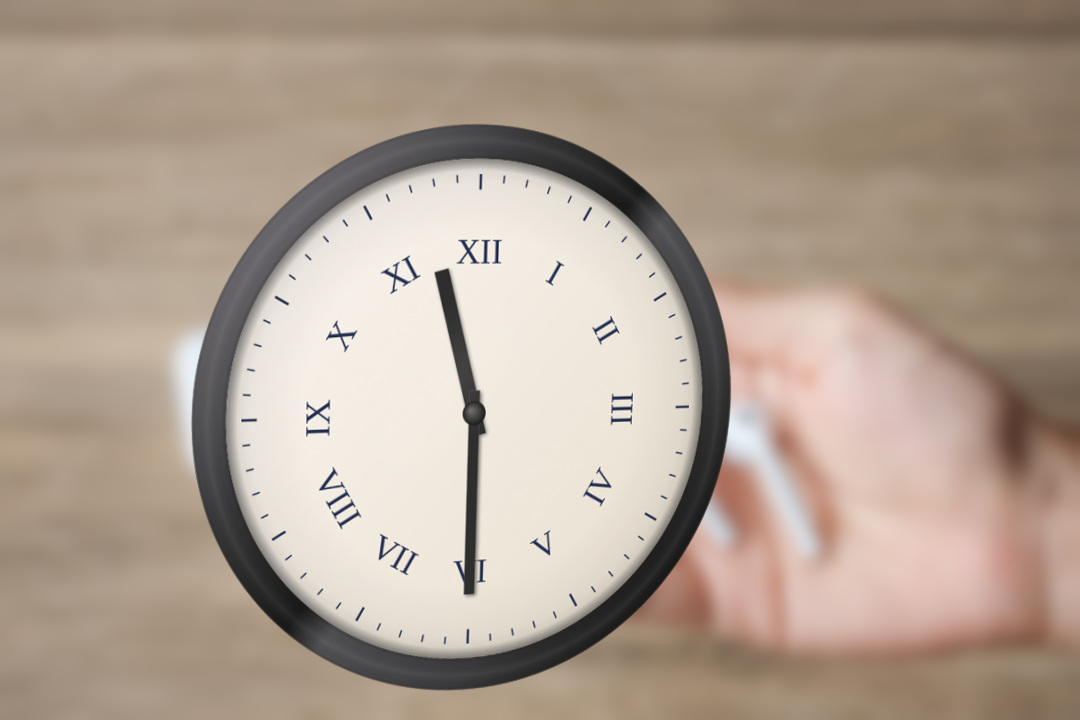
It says 11:30
